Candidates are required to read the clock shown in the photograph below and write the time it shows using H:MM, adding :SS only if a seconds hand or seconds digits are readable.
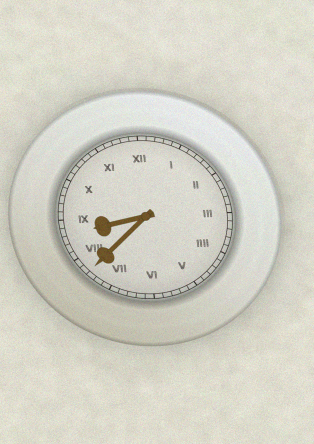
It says 8:38
